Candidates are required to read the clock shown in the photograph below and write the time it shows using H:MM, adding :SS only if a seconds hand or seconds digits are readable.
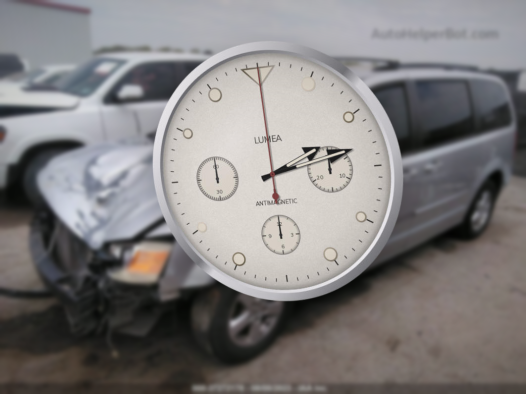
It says 2:13
